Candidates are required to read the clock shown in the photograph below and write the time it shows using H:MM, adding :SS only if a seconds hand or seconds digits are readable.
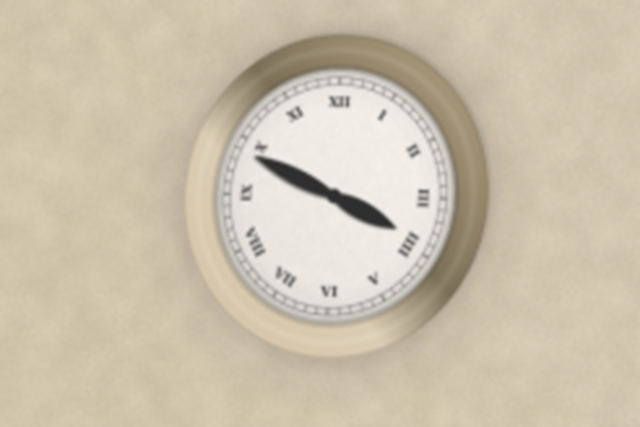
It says 3:49
